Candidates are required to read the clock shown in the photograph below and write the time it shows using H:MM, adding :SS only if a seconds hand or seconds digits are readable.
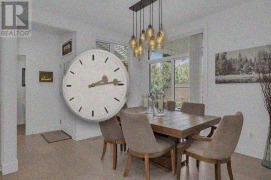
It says 2:14
